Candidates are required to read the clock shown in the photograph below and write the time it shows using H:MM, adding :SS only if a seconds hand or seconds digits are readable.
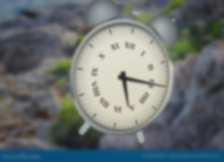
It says 5:15
